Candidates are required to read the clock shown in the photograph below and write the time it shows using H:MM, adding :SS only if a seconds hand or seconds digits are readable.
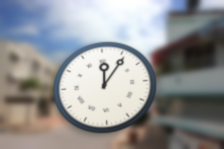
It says 12:06
